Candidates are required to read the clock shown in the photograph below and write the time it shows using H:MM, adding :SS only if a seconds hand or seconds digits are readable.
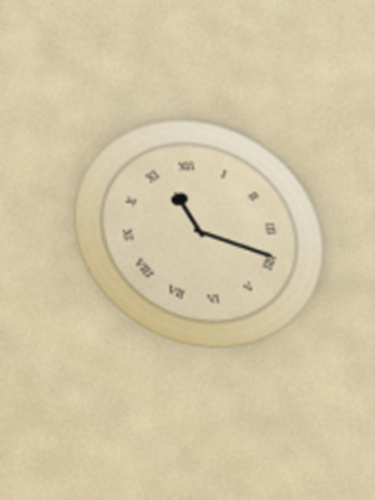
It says 11:19
